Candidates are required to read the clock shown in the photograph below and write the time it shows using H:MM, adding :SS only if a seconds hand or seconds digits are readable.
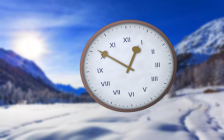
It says 12:51
